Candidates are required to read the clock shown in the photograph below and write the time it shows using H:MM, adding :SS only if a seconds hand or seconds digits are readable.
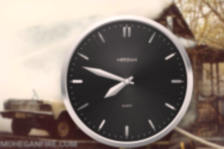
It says 7:48
